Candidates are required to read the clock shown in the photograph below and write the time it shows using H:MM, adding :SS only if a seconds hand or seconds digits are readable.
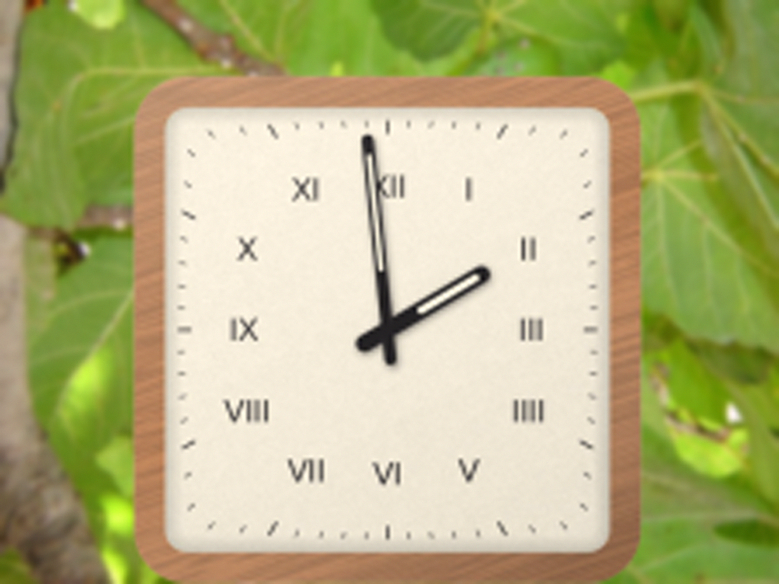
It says 1:59
